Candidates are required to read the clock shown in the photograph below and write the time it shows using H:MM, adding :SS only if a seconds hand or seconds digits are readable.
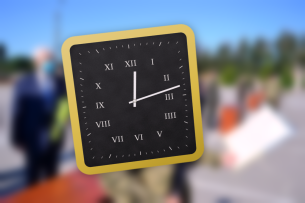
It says 12:13
